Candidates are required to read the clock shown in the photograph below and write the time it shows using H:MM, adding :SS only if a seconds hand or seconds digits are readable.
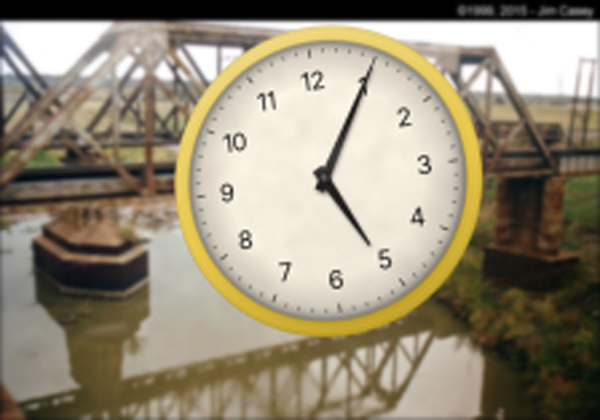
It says 5:05
